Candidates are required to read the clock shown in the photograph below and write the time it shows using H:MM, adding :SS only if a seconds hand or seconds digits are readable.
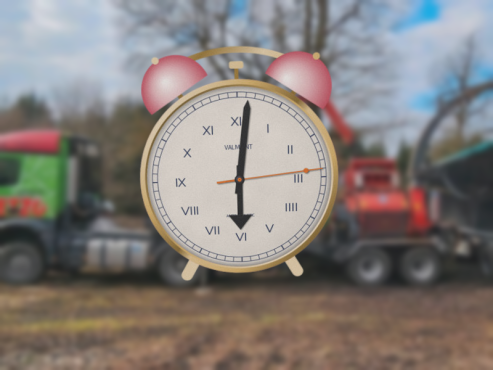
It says 6:01:14
